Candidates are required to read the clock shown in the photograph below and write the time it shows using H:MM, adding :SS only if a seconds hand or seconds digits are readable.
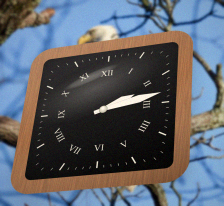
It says 2:13
